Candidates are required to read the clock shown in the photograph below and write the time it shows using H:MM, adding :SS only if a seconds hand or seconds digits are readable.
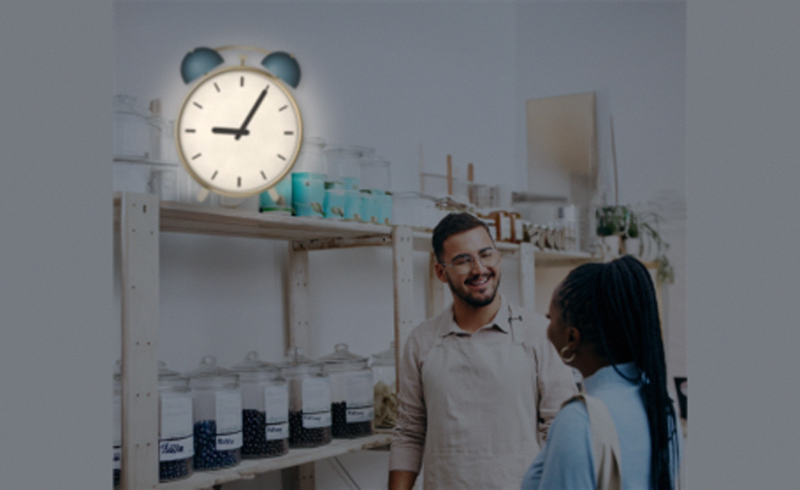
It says 9:05
